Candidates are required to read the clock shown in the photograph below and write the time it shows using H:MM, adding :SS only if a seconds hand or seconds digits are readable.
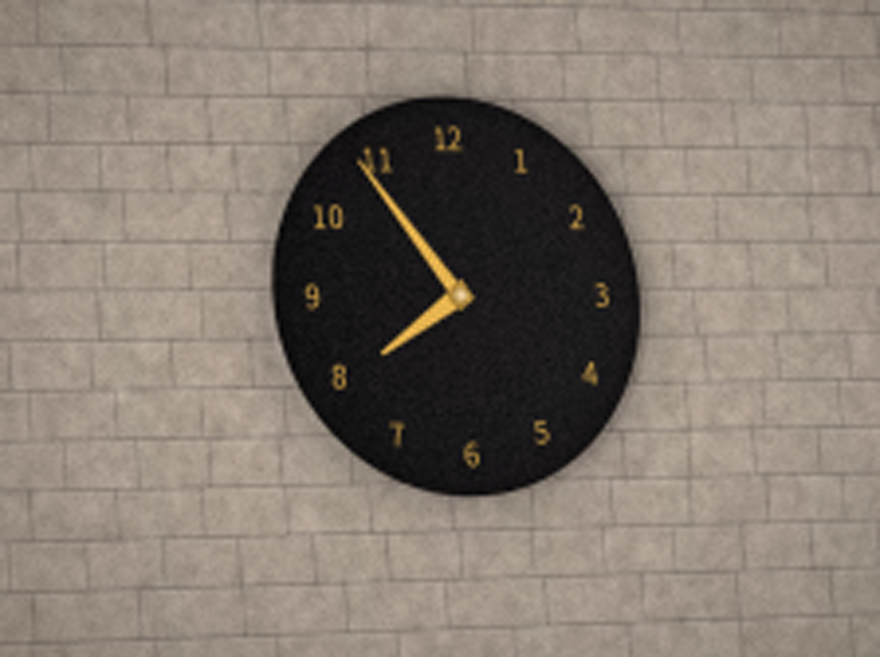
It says 7:54
